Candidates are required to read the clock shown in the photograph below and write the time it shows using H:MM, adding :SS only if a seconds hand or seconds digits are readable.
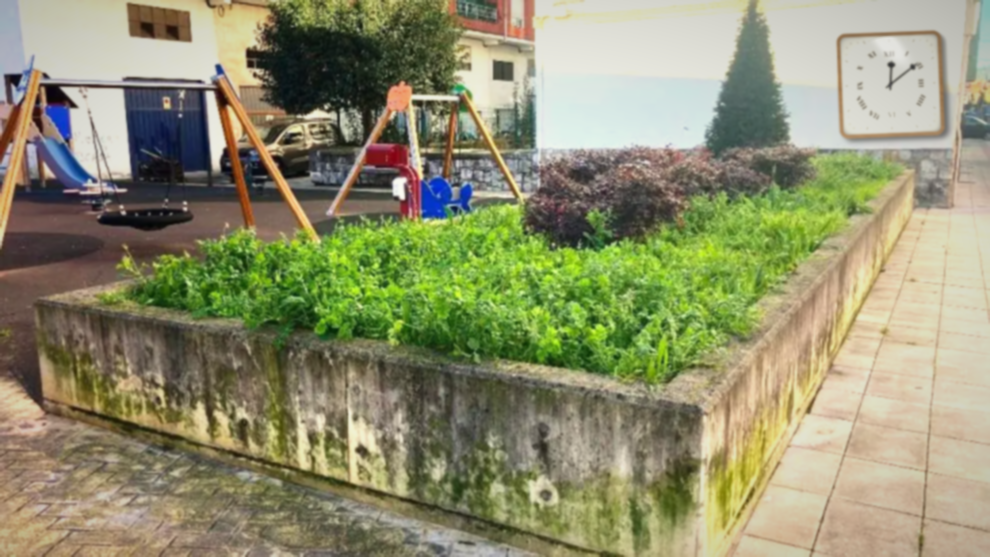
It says 12:09
